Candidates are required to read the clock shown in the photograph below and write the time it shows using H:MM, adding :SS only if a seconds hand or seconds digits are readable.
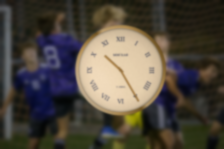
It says 10:25
